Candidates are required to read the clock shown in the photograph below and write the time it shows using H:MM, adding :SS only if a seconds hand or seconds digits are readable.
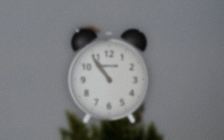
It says 10:54
